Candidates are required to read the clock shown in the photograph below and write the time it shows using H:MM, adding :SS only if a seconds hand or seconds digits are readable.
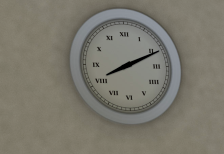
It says 8:11
